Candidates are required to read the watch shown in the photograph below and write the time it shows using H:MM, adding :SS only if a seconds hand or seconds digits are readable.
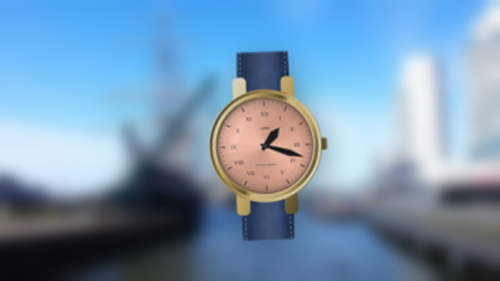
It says 1:18
